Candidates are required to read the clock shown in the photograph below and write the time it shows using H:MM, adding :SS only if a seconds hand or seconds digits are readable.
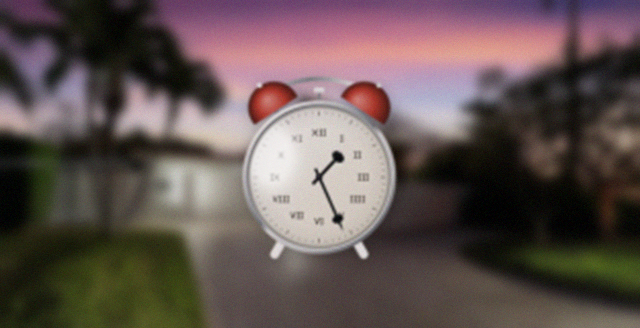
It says 1:26
